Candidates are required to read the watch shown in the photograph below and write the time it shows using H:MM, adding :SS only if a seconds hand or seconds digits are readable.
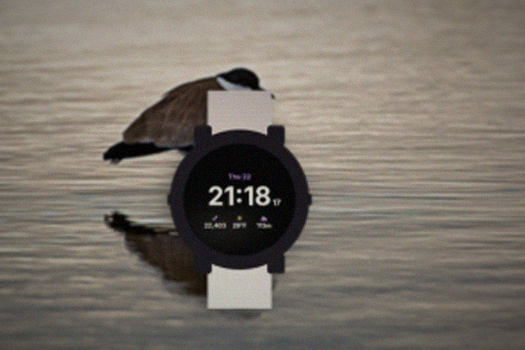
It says 21:18
